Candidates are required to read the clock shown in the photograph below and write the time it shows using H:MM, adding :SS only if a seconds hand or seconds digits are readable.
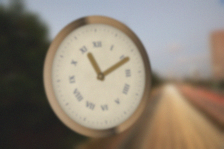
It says 11:11
